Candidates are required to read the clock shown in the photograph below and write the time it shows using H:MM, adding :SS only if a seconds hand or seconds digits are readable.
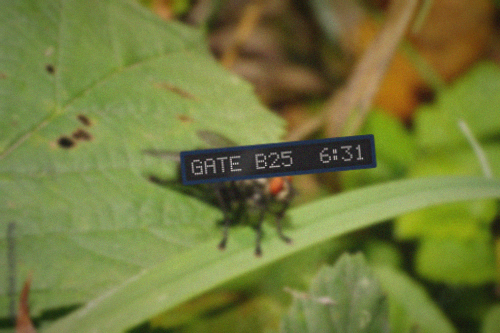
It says 6:31
